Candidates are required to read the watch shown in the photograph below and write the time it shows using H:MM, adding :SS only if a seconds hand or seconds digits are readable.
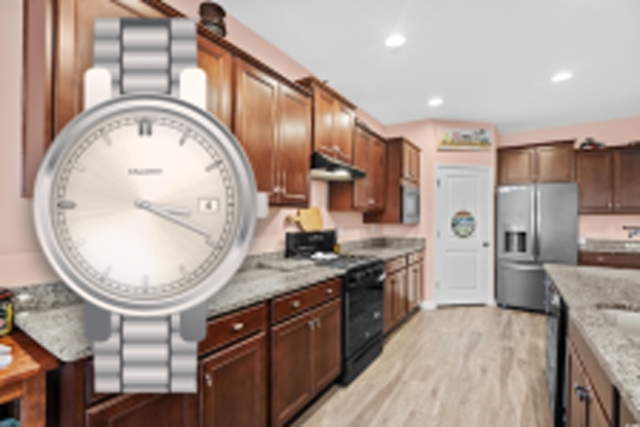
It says 3:19
